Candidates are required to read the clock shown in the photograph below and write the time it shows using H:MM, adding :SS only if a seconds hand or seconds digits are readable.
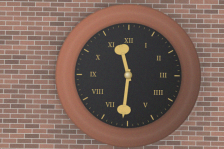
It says 11:31
